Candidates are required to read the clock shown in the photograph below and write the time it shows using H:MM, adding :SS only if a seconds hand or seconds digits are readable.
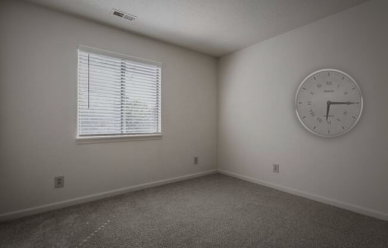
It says 6:15
